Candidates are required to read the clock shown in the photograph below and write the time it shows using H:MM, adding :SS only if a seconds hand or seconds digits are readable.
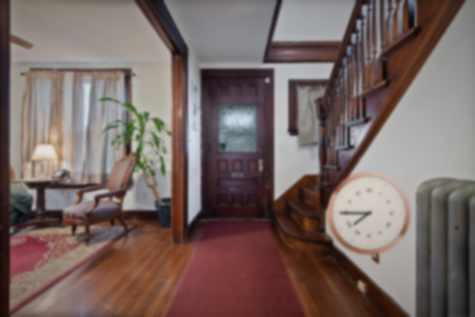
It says 7:45
